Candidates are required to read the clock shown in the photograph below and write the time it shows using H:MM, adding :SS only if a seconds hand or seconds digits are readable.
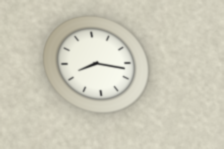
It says 8:17
